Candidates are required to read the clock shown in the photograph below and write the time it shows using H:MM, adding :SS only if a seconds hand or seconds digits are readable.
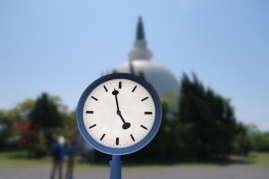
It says 4:58
